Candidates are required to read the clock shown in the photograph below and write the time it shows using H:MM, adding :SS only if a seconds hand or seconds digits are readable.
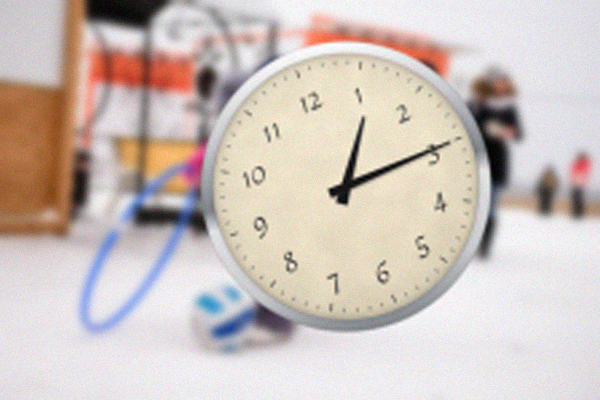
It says 1:15
